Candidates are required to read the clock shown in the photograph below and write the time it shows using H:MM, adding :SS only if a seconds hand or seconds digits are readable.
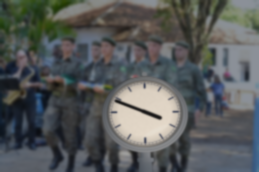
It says 3:49
